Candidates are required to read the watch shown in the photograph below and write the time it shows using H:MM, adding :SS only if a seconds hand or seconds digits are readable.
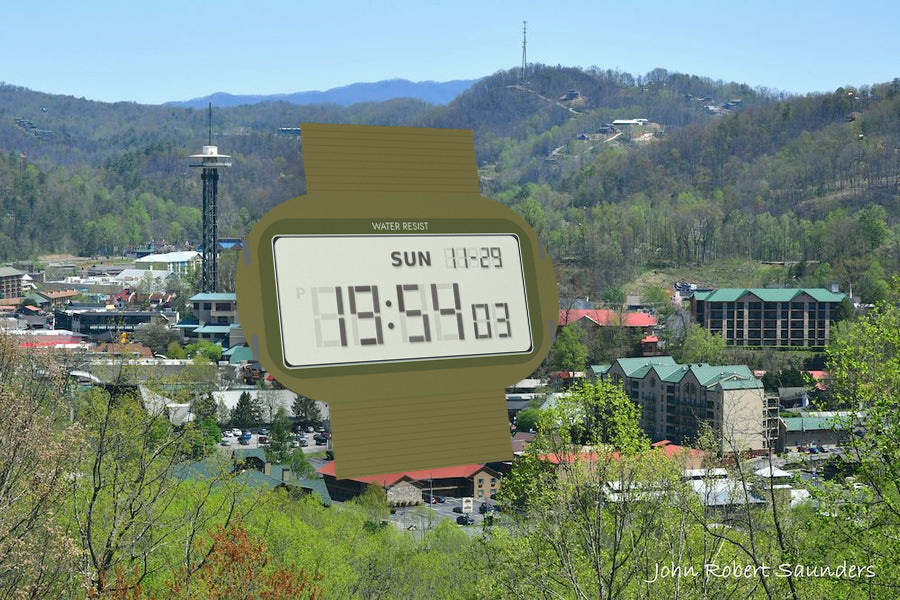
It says 19:54:03
